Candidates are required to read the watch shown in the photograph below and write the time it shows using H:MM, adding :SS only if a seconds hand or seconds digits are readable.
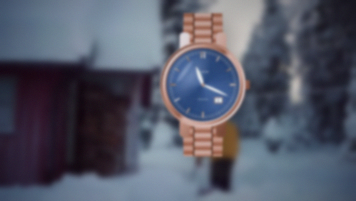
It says 11:19
